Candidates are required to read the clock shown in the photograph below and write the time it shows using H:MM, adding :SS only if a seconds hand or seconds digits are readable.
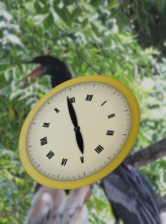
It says 4:54
